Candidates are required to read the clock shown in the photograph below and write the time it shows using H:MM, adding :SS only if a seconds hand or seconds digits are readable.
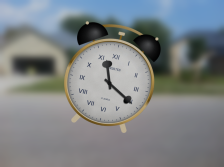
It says 11:20
